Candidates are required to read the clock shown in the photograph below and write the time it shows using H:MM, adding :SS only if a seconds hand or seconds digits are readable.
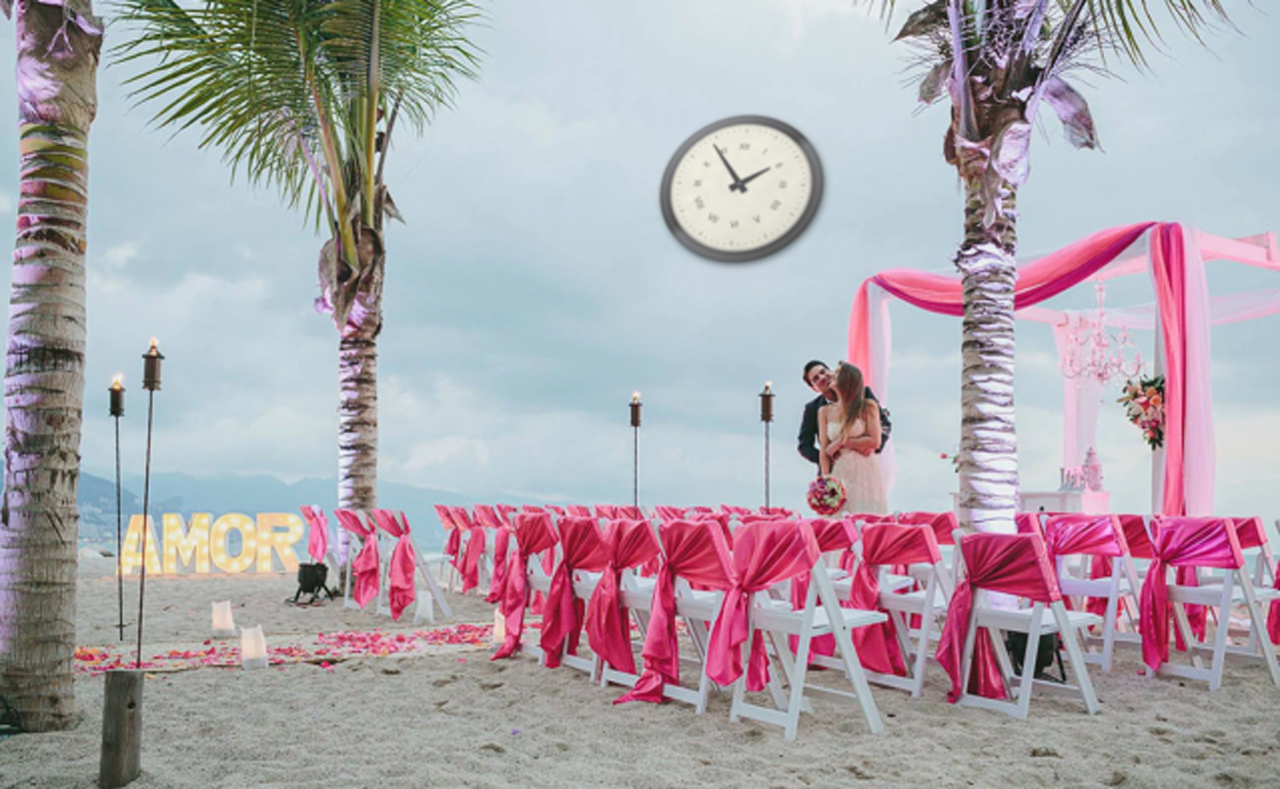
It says 1:54
